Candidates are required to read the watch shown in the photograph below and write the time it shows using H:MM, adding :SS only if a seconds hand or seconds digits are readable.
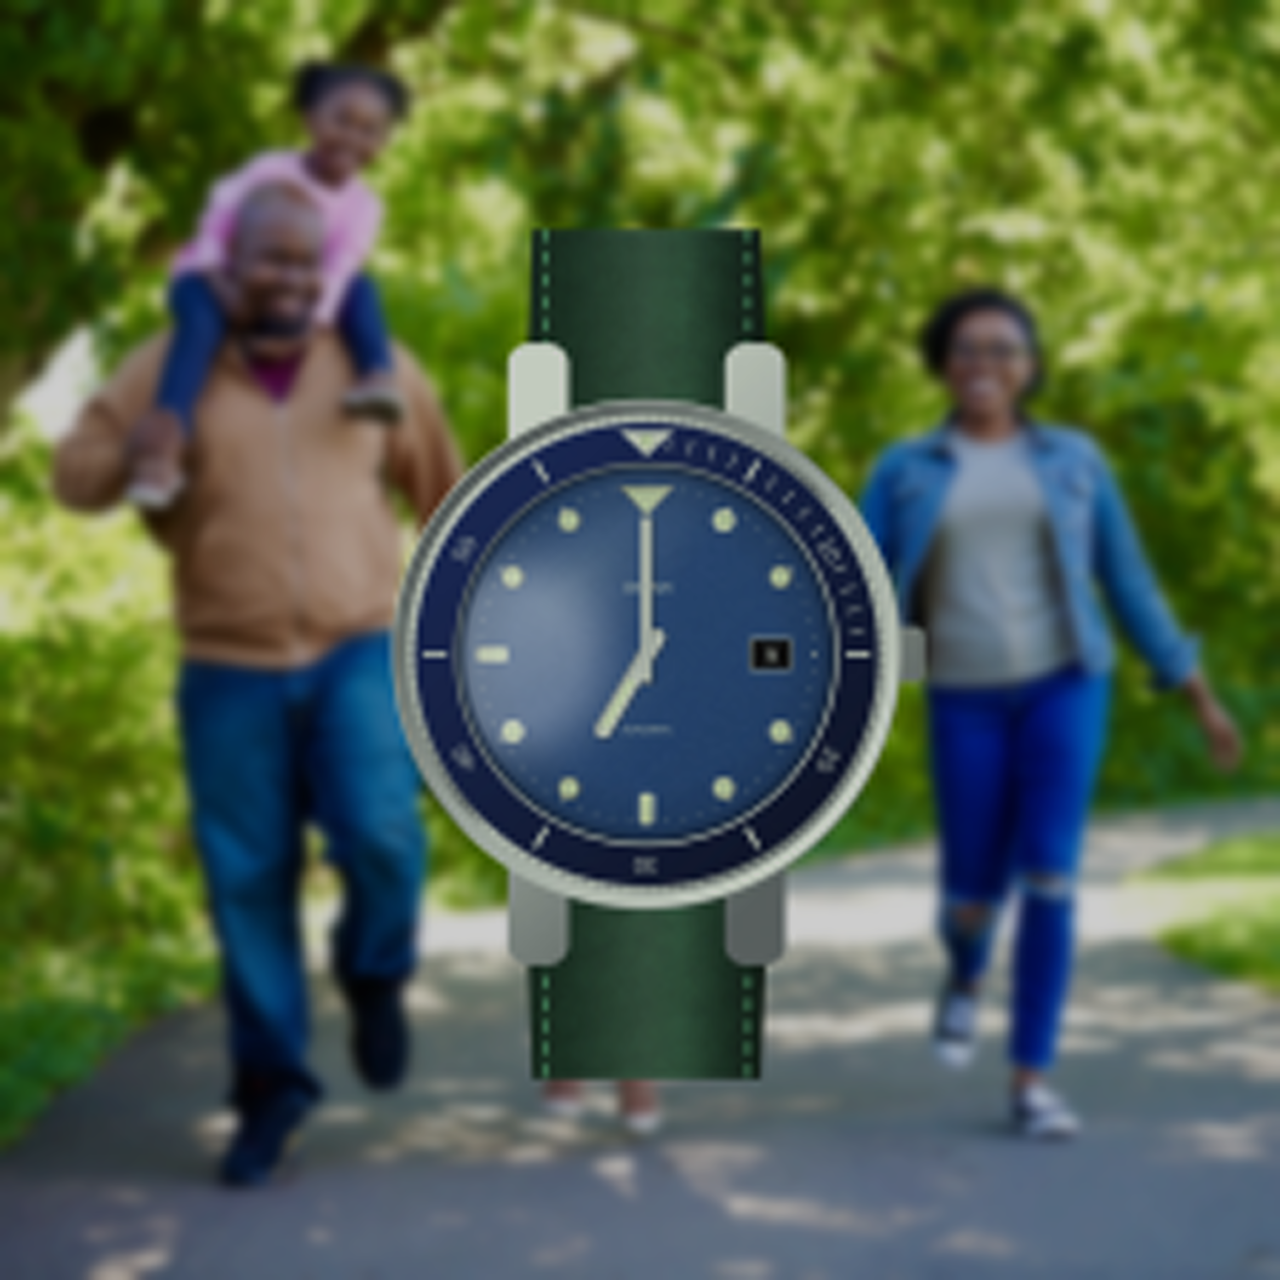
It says 7:00
